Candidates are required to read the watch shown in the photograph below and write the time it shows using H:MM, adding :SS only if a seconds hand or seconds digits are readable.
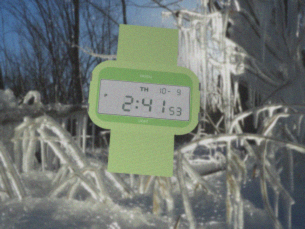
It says 2:41
